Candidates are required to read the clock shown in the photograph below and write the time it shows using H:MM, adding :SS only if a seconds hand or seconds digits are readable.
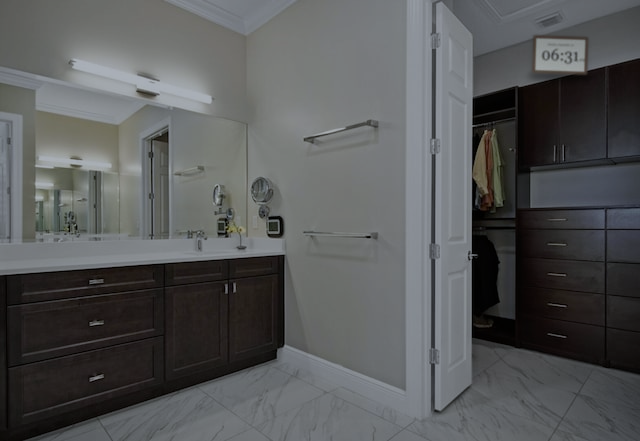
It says 6:31
